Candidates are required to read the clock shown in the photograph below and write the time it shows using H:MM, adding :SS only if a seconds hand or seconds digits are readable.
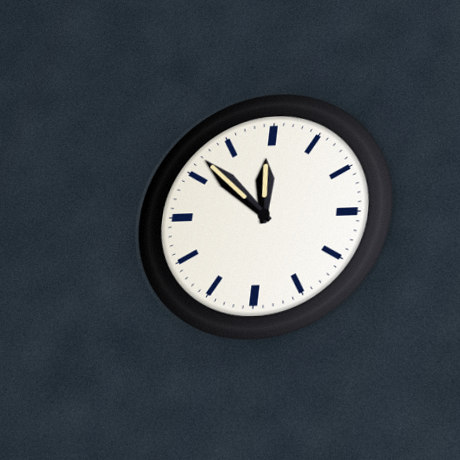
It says 11:52
